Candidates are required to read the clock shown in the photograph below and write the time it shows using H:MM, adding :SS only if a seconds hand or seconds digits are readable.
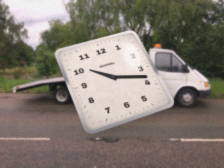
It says 10:18
